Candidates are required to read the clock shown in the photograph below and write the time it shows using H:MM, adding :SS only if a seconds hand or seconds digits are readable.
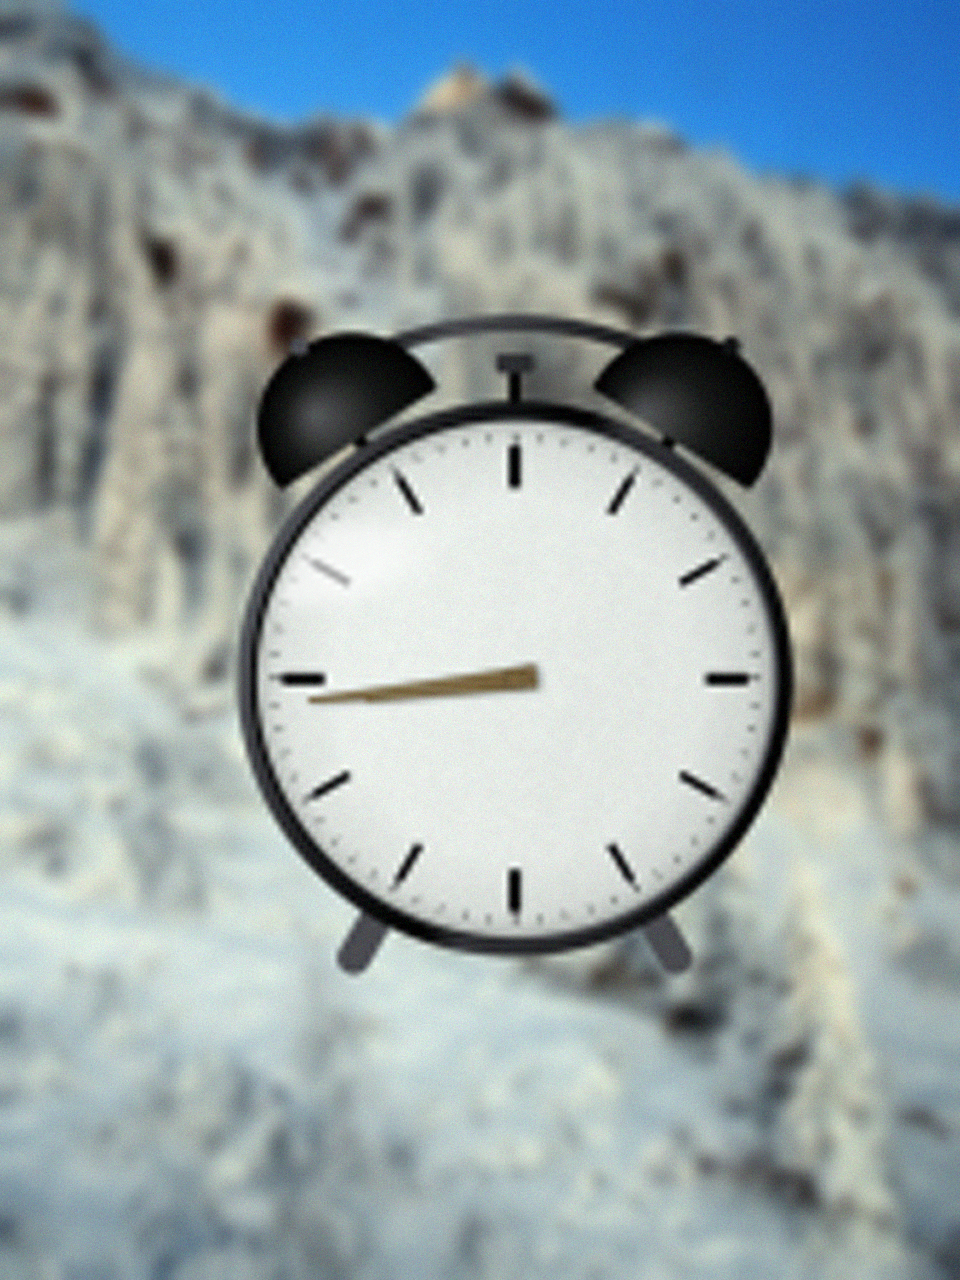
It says 8:44
